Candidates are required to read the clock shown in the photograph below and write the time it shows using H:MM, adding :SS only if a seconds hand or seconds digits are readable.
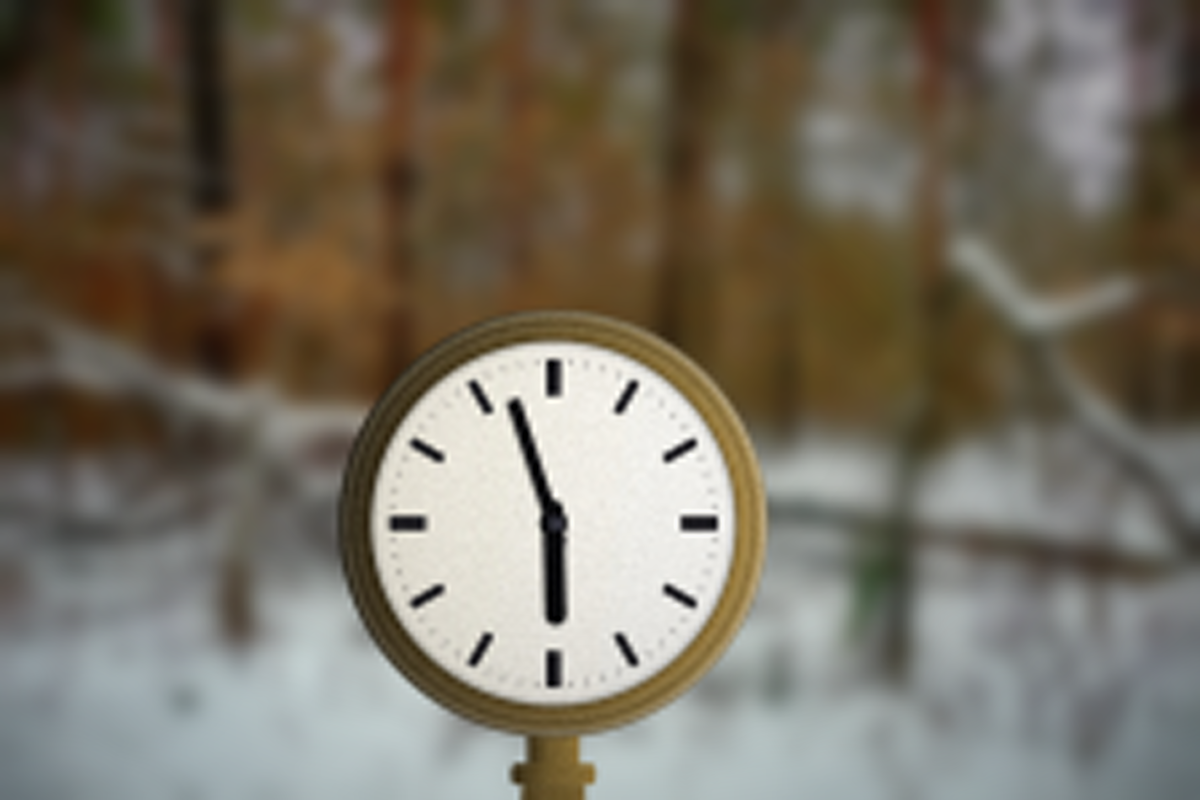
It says 5:57
